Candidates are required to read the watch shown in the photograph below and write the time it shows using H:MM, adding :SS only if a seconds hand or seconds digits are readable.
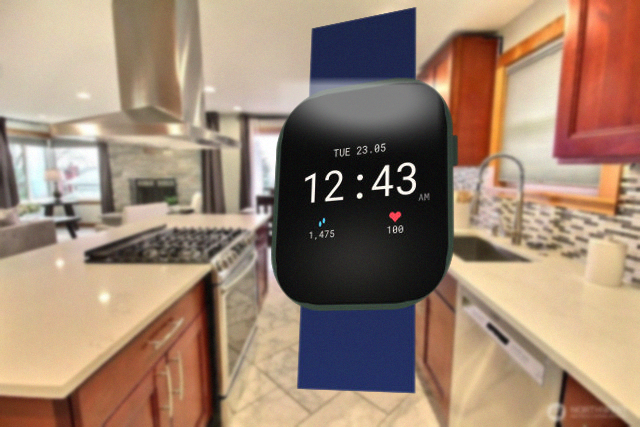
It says 12:43
